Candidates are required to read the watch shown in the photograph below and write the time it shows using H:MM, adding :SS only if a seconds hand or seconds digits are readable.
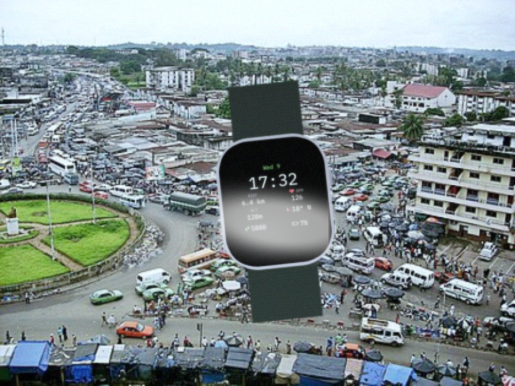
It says 17:32
